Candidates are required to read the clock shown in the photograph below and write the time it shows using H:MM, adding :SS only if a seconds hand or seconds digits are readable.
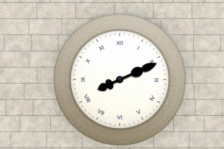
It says 8:11
